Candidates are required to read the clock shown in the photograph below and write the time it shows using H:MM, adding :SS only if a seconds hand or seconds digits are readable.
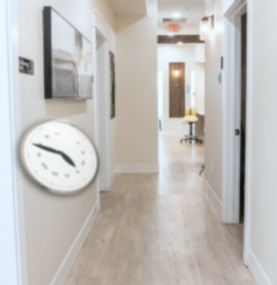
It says 4:49
